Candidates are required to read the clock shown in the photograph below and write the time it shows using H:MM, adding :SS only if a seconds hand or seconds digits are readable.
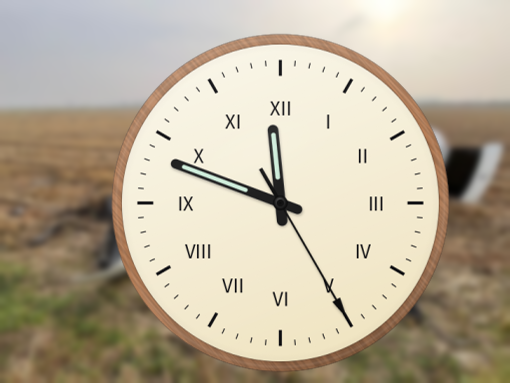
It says 11:48:25
